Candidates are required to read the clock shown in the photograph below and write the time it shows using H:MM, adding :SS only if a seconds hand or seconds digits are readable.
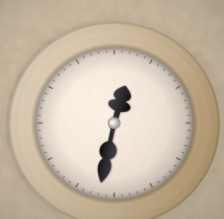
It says 12:32
